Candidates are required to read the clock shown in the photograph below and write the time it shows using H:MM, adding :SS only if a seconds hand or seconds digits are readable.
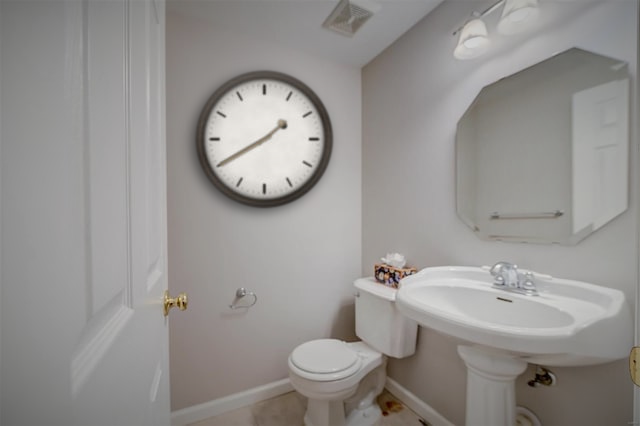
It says 1:40
